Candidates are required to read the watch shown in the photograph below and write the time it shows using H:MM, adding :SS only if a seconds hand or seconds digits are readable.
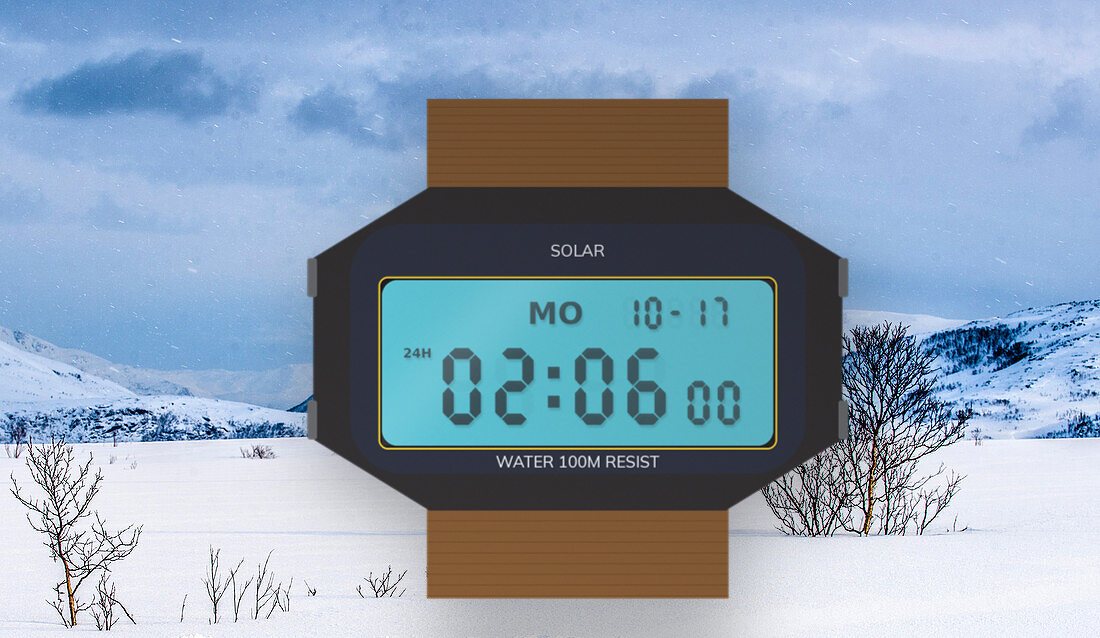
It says 2:06:00
